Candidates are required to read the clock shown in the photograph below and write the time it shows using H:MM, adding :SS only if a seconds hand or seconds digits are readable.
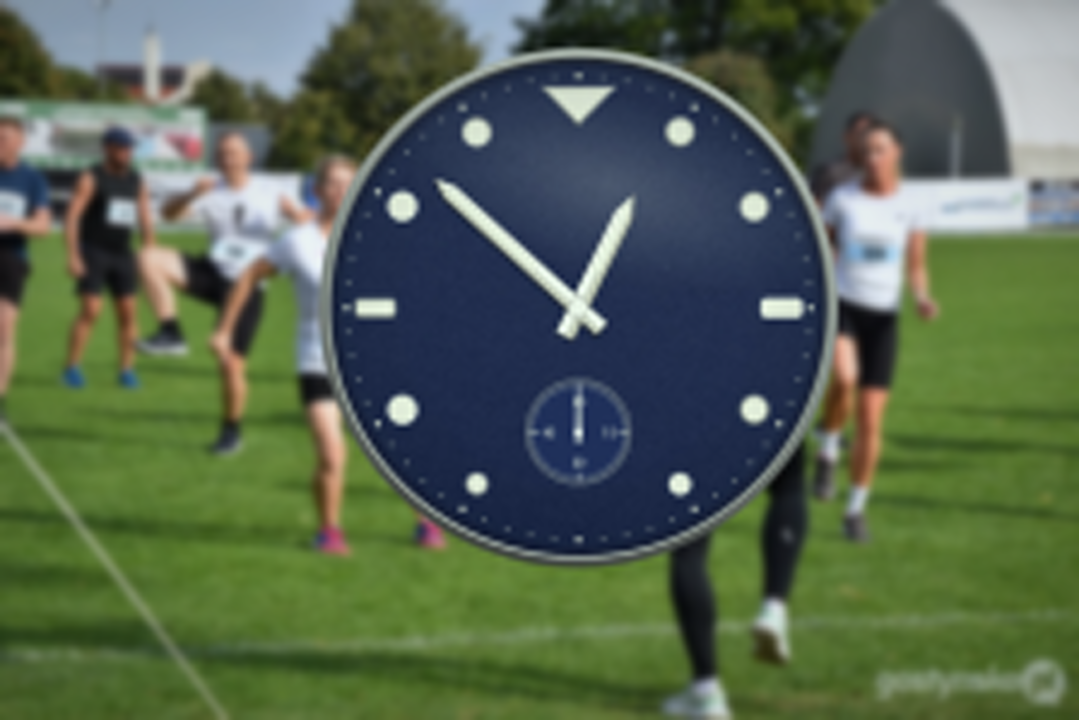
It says 12:52
